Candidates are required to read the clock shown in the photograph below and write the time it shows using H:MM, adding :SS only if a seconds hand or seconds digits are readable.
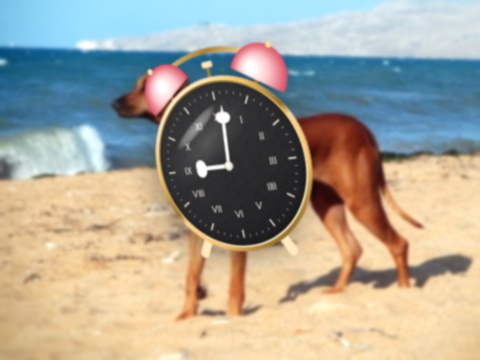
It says 9:01
